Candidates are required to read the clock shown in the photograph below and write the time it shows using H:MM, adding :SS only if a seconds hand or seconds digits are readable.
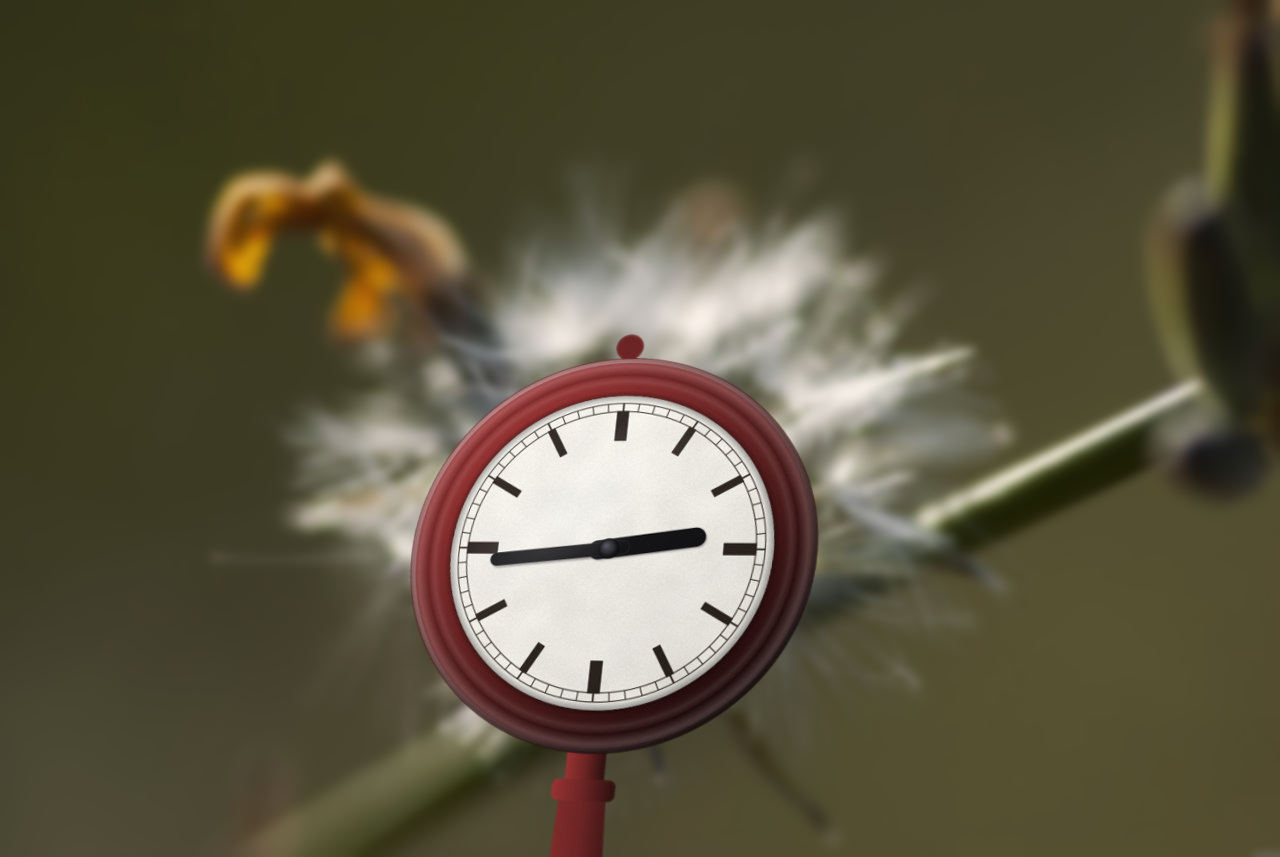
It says 2:44
